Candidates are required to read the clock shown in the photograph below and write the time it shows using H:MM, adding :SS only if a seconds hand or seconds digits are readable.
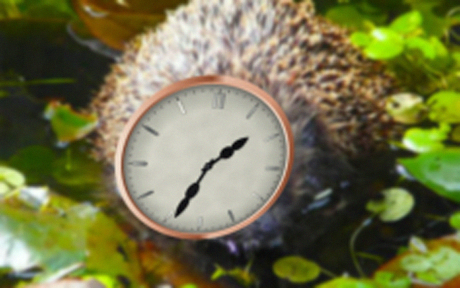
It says 1:34
